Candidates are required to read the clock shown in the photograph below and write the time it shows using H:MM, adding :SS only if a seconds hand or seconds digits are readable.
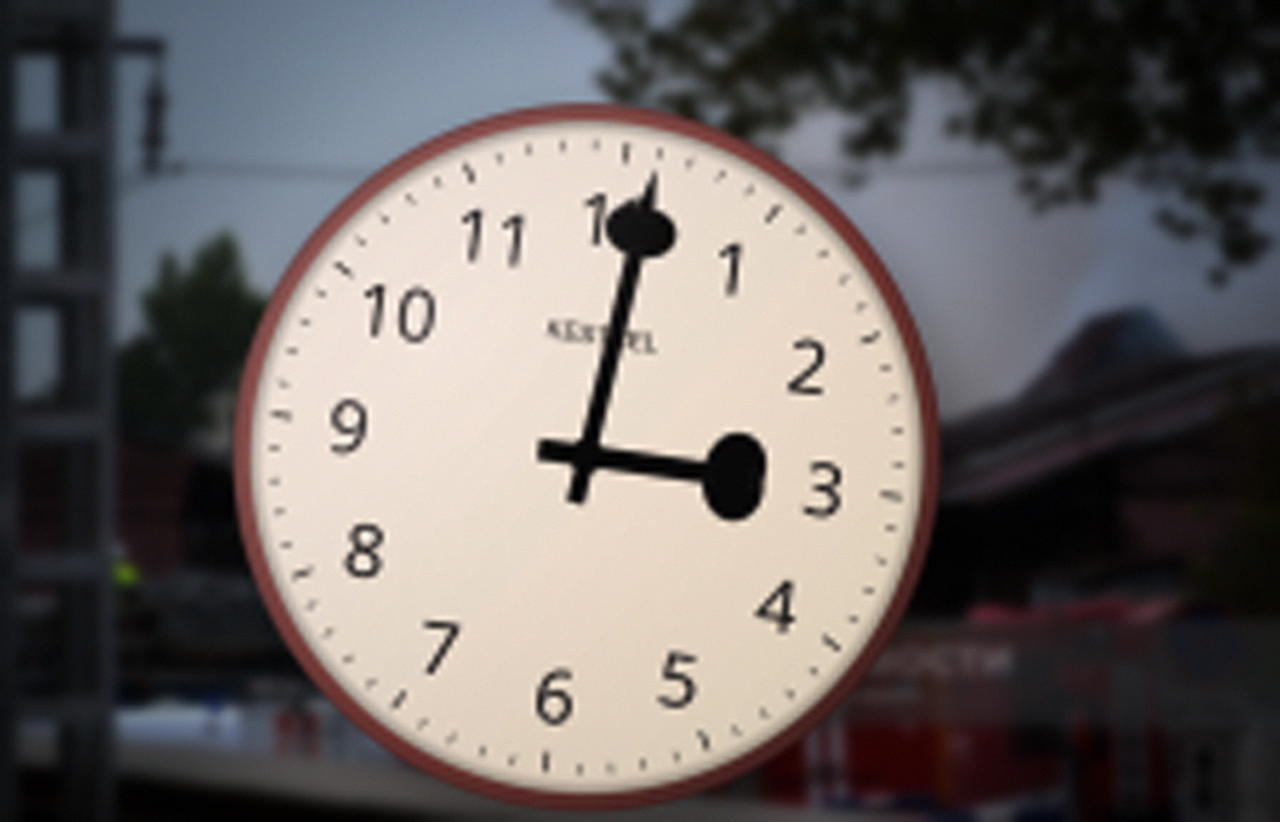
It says 3:01
